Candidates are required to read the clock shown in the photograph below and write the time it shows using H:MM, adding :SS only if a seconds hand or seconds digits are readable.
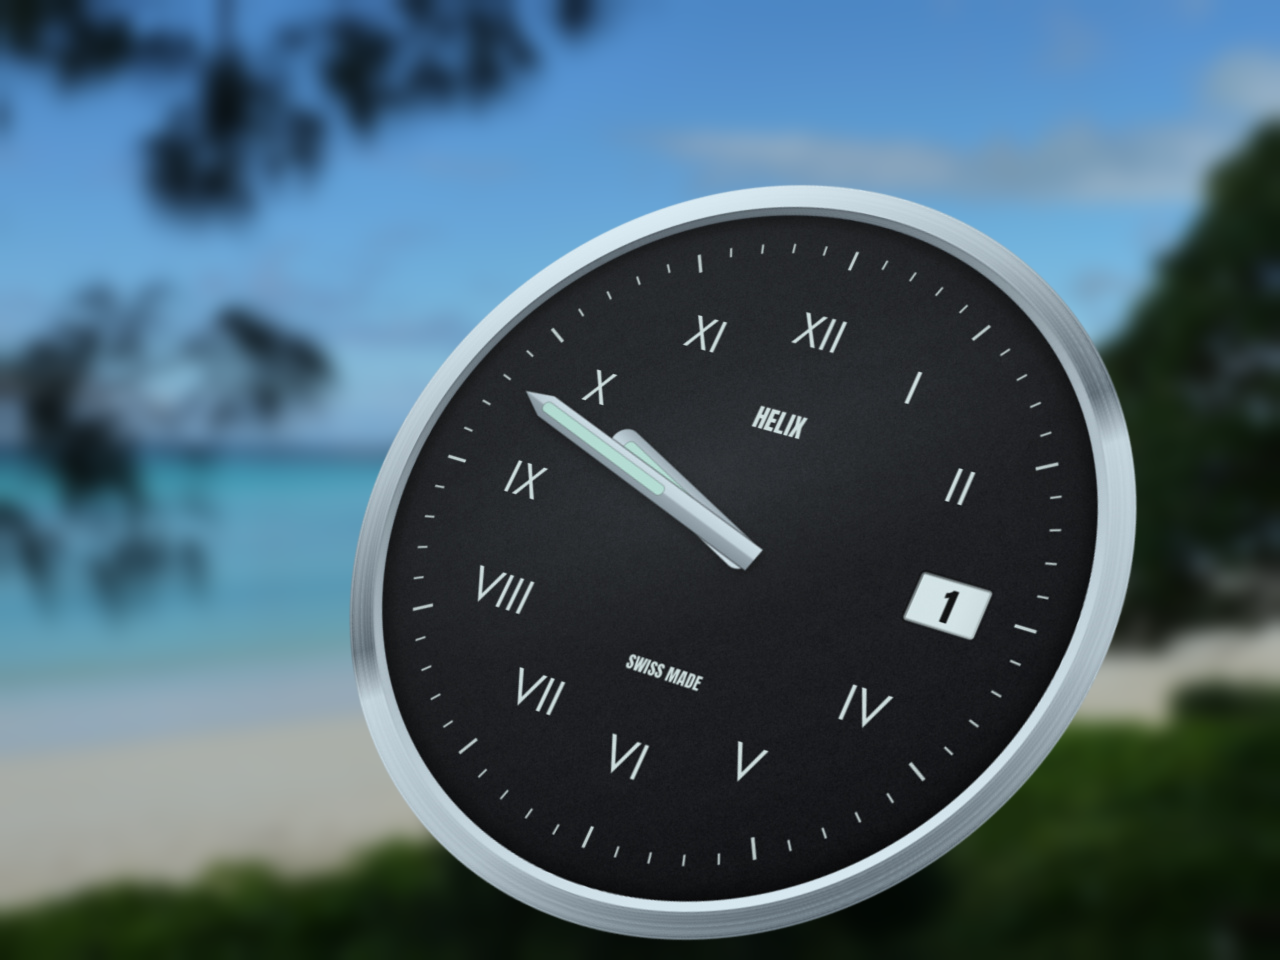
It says 9:48
